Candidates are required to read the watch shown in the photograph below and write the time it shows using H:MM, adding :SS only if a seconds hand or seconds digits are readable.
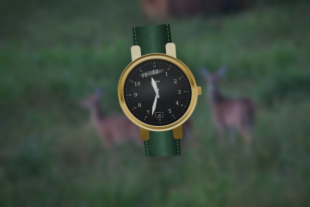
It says 11:33
